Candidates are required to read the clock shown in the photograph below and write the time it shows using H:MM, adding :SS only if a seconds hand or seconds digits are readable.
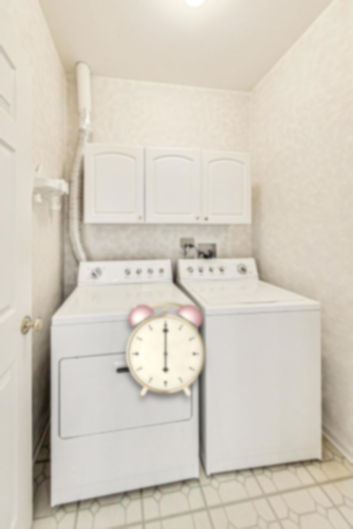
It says 6:00
